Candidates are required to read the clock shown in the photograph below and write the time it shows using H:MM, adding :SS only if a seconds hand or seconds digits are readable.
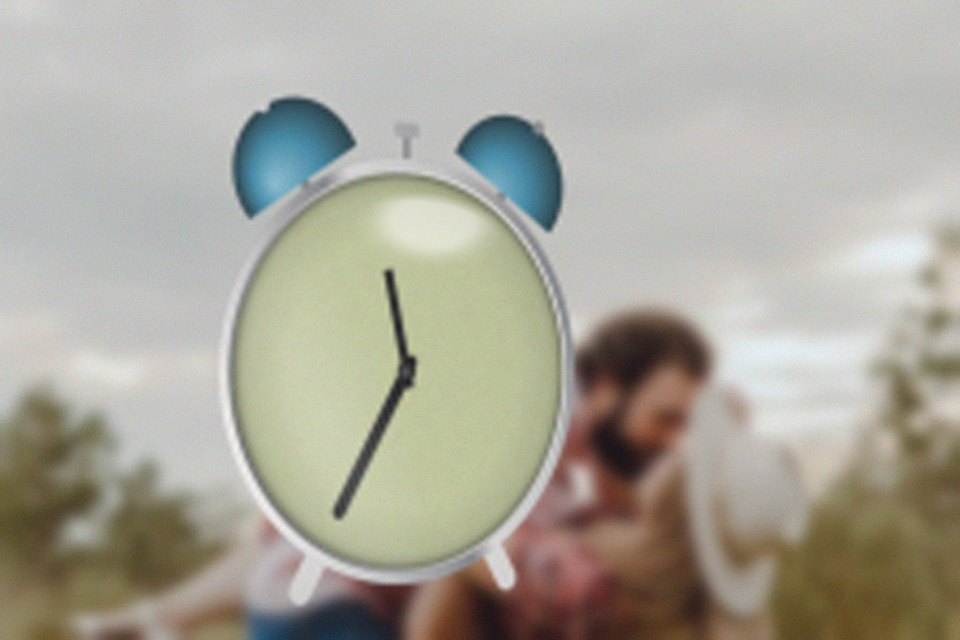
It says 11:35
